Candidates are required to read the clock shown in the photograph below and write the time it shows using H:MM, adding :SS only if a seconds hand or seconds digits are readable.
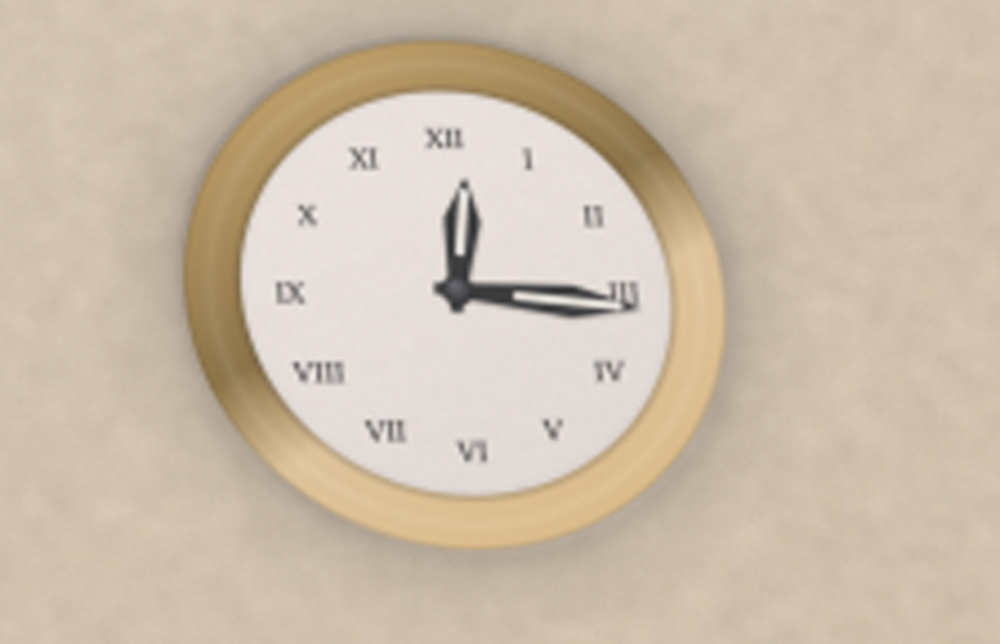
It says 12:16
